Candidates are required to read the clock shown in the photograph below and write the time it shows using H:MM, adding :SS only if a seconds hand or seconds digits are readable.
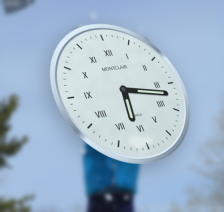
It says 6:17
